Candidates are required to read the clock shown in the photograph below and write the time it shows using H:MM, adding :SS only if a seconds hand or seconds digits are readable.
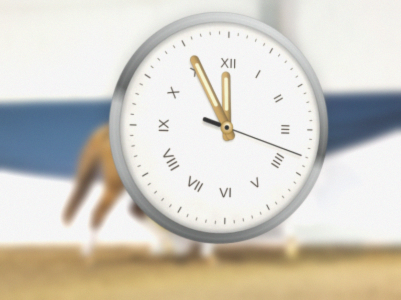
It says 11:55:18
